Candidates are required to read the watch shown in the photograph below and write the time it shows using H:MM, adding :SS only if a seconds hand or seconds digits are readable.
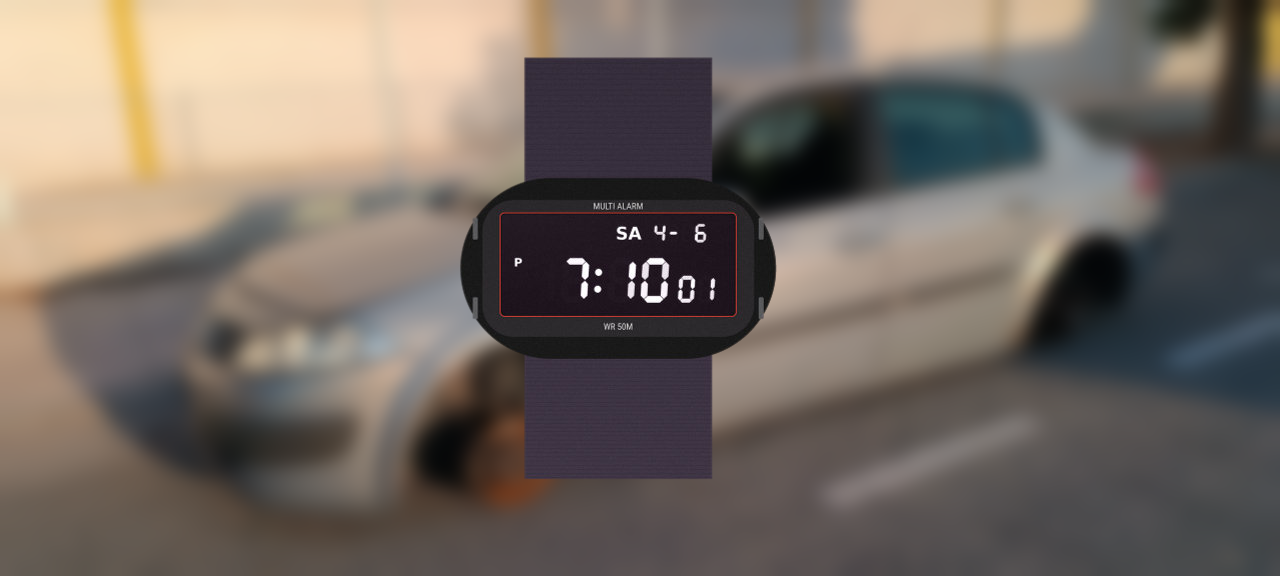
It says 7:10:01
